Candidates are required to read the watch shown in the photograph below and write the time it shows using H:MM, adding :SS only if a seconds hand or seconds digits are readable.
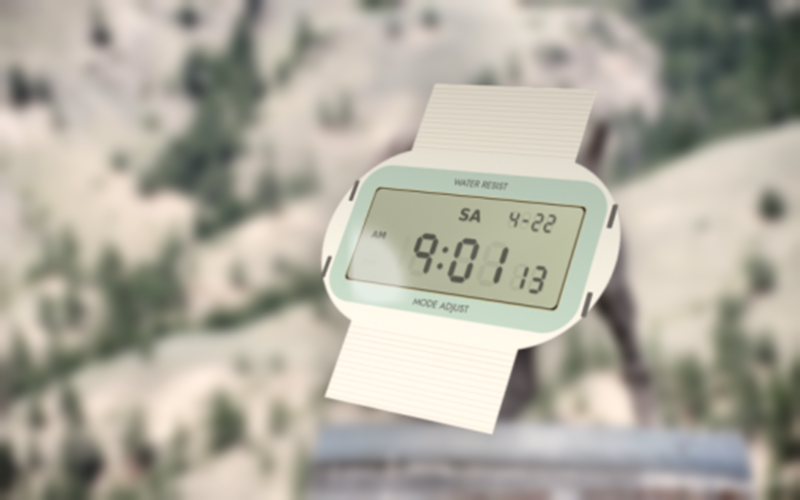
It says 9:01:13
